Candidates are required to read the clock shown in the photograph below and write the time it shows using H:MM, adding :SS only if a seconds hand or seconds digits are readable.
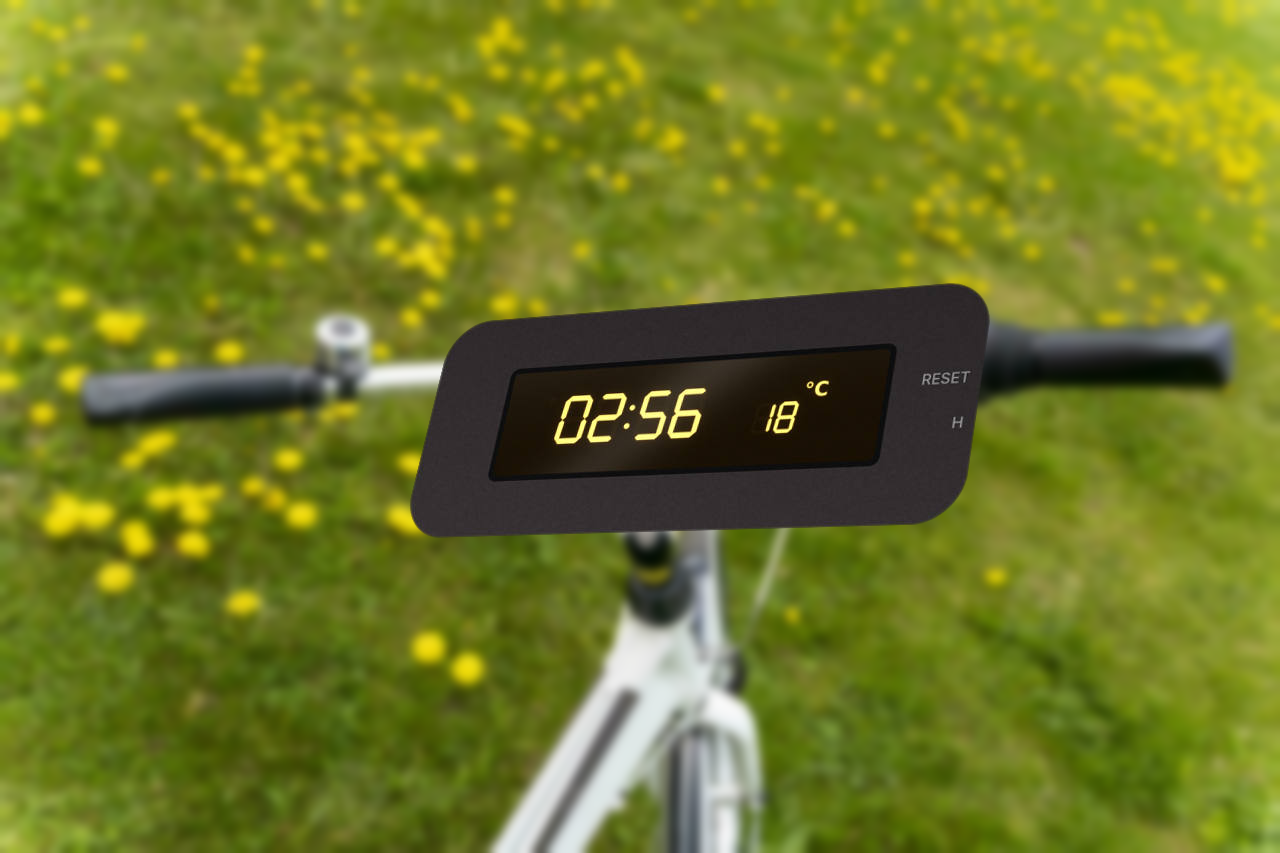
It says 2:56
